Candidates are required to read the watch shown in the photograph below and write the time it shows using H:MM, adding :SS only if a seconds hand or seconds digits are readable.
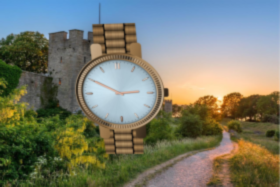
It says 2:50
